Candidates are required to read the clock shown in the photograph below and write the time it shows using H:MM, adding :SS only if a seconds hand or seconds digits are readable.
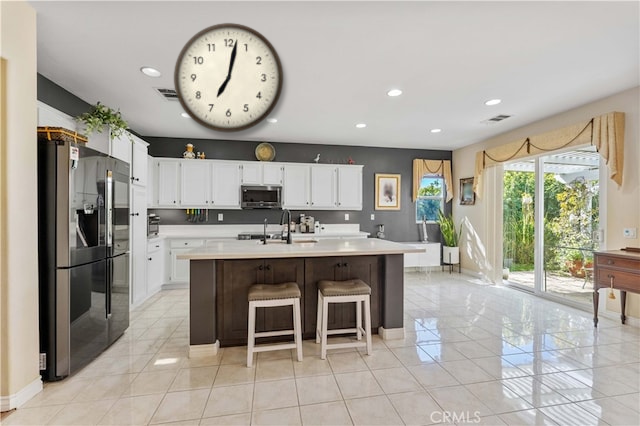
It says 7:02
